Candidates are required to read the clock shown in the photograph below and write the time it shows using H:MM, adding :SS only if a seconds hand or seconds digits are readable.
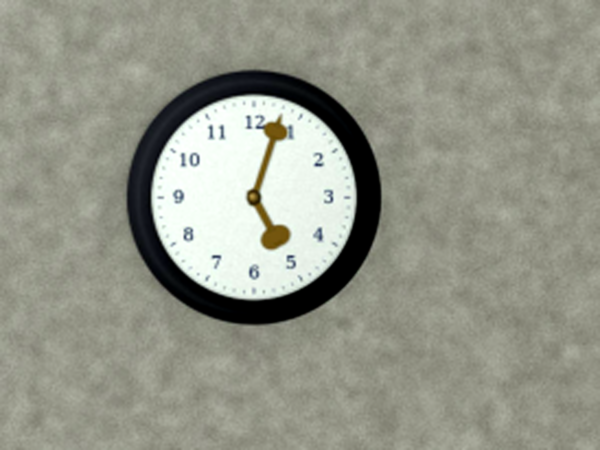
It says 5:03
